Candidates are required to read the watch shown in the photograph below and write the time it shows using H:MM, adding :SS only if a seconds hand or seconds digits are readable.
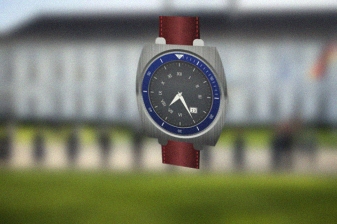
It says 7:25
